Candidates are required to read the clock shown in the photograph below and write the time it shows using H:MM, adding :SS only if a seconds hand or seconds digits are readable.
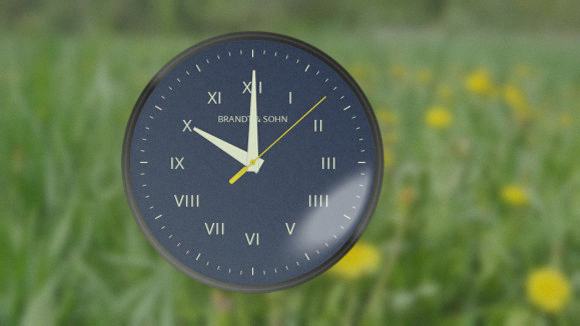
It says 10:00:08
